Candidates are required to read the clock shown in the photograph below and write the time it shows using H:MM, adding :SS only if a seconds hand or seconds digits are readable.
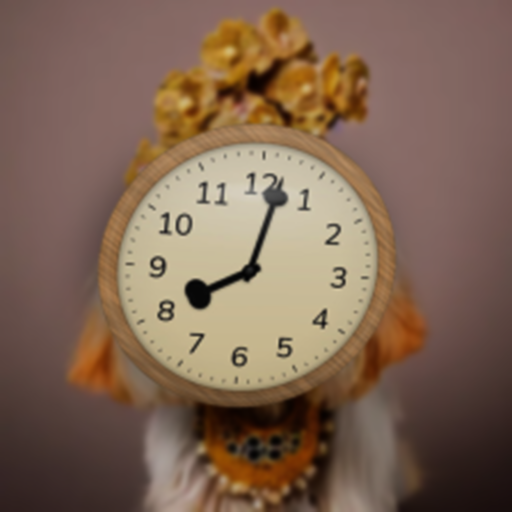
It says 8:02
